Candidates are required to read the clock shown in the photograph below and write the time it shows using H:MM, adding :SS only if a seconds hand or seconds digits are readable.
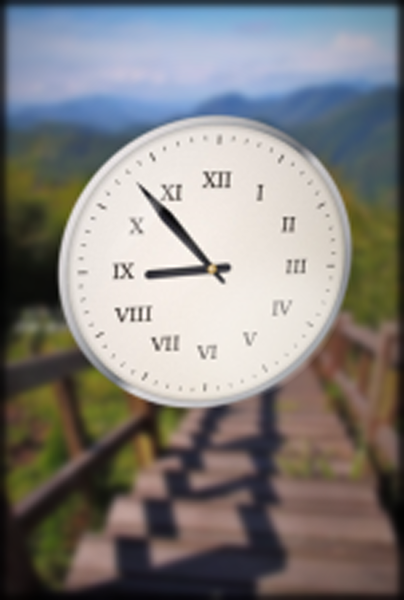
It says 8:53
